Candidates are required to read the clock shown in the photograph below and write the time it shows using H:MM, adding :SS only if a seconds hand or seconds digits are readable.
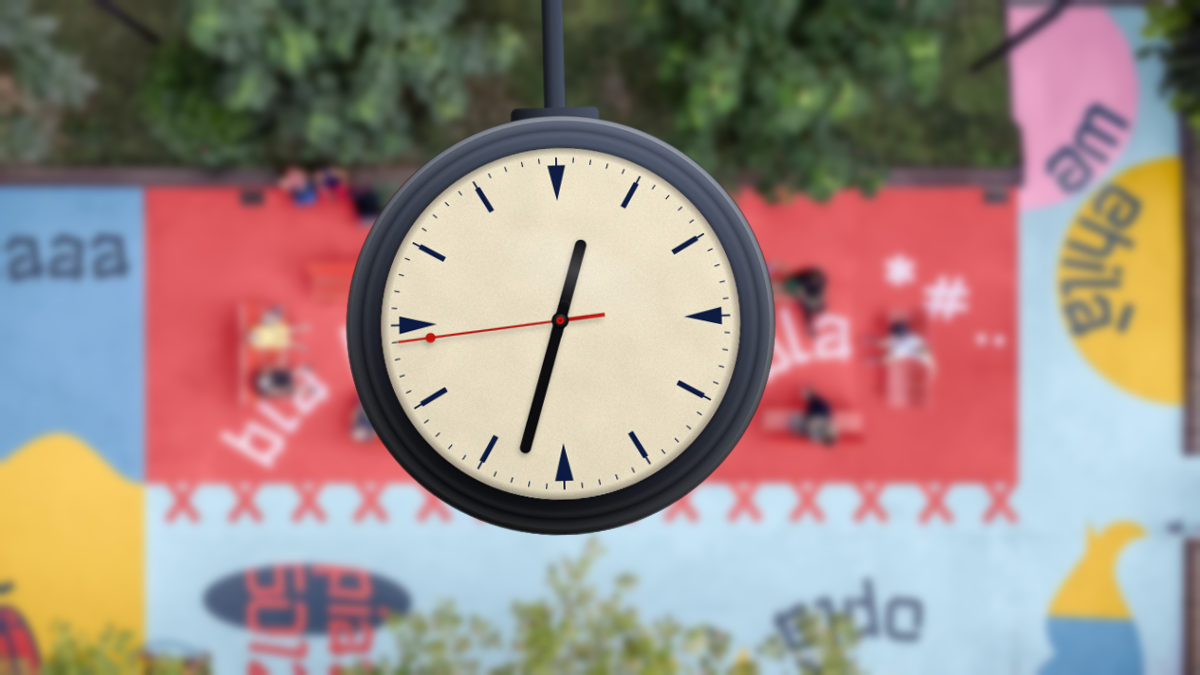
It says 12:32:44
